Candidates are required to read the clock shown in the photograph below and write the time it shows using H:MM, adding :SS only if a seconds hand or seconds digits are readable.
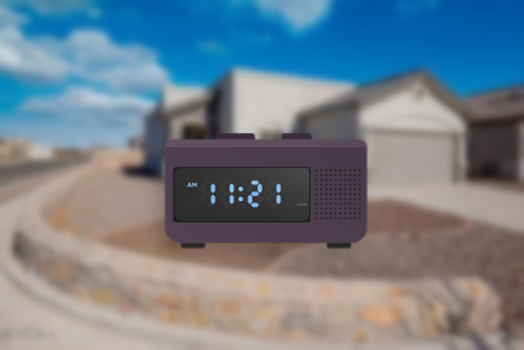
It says 11:21
